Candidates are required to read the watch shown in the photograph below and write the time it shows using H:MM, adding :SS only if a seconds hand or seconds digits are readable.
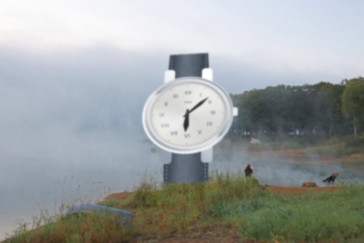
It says 6:08
